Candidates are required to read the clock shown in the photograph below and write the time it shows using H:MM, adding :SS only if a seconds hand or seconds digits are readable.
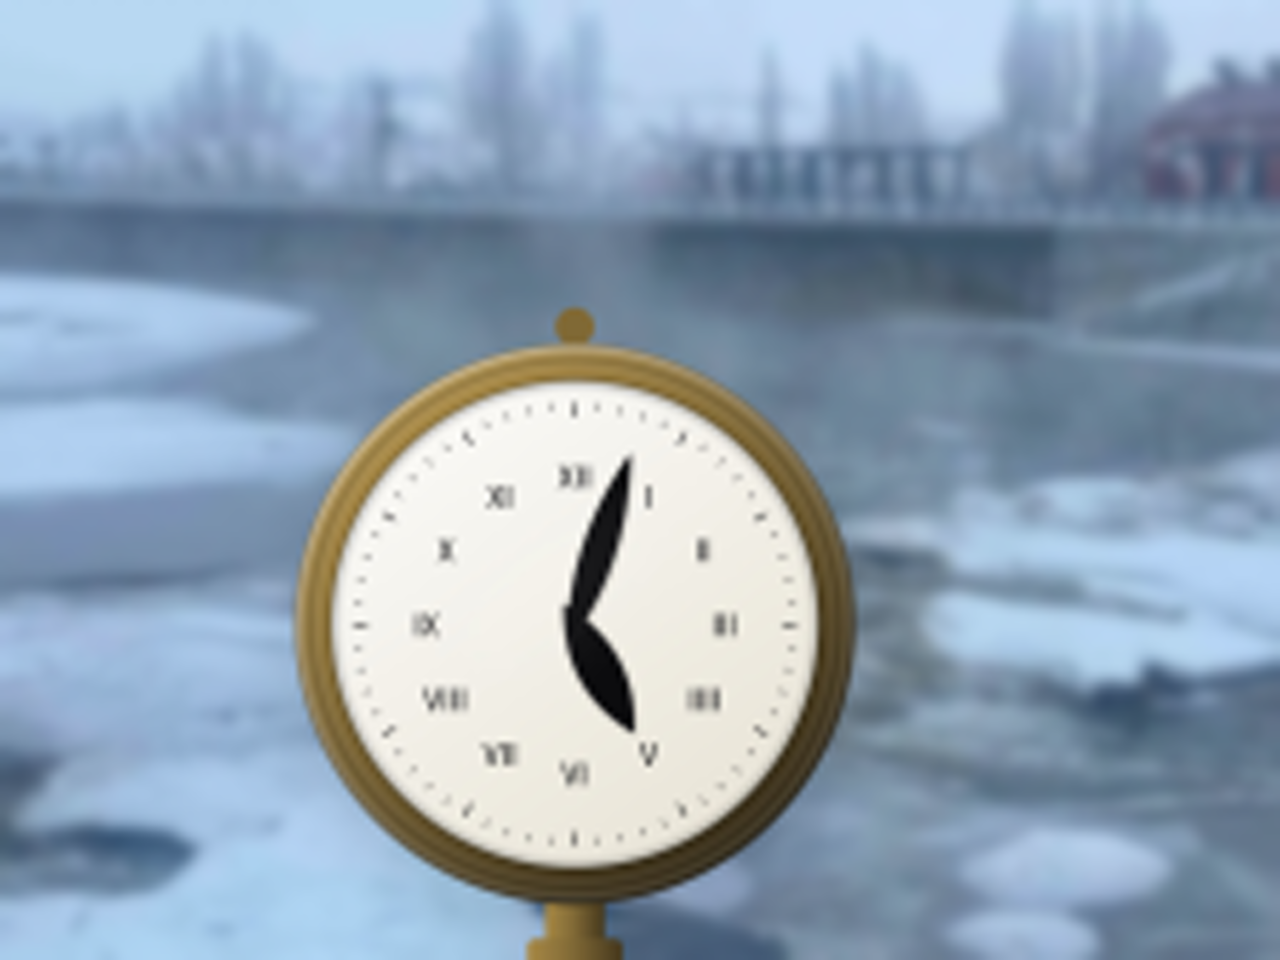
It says 5:03
